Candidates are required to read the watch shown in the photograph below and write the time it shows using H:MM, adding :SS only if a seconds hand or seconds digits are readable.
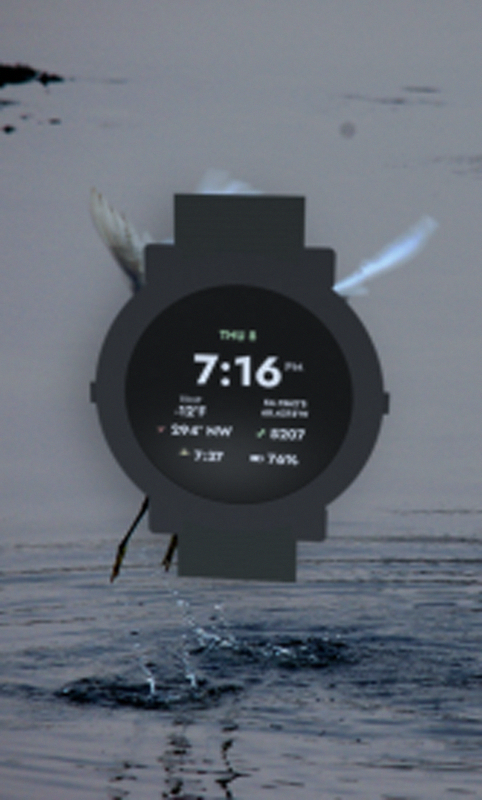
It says 7:16
